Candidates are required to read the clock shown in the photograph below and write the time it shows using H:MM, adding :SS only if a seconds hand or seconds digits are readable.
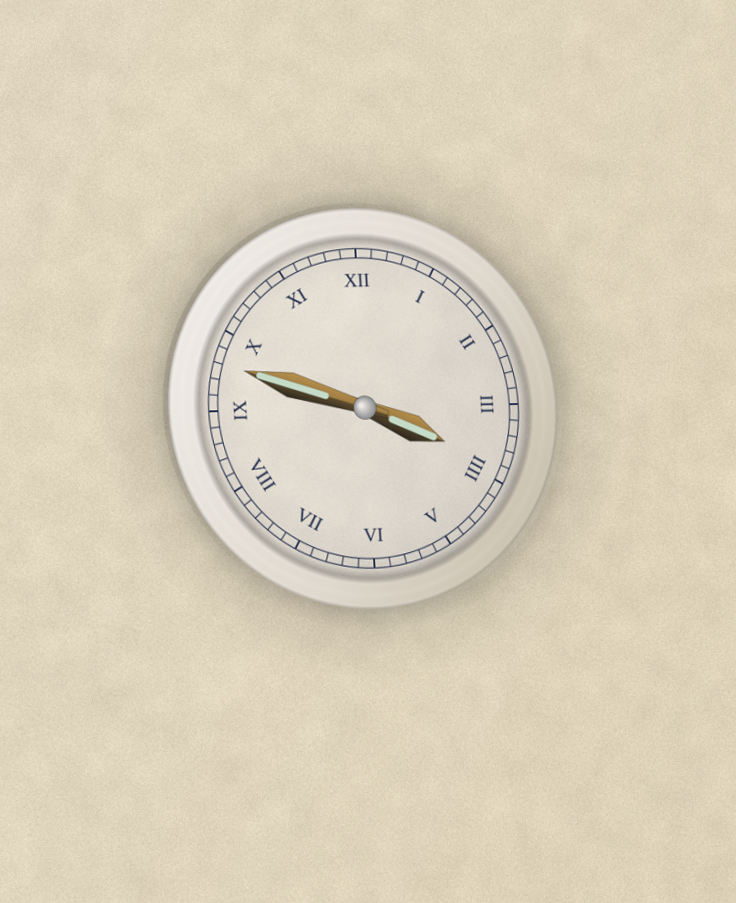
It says 3:48
